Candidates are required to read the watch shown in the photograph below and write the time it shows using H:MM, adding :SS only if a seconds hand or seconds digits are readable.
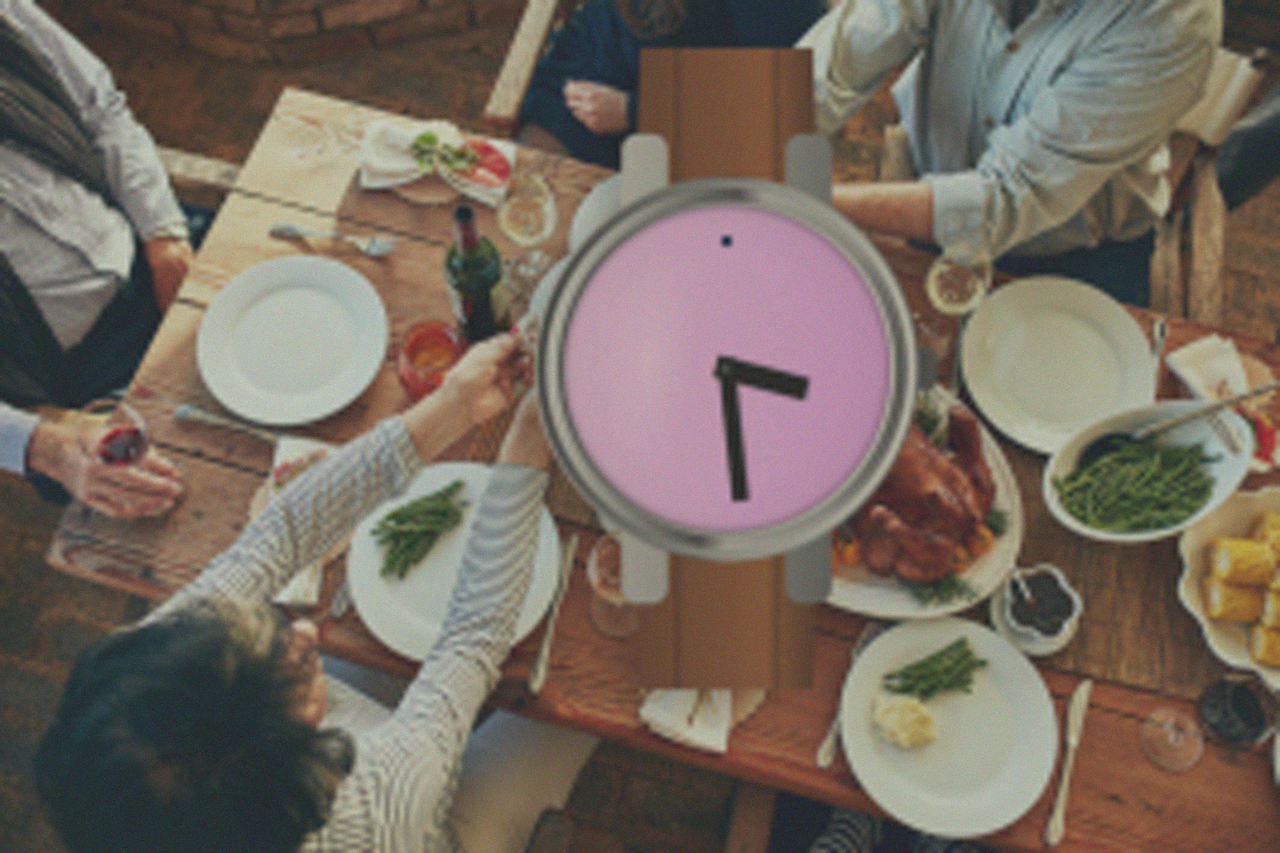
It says 3:29
